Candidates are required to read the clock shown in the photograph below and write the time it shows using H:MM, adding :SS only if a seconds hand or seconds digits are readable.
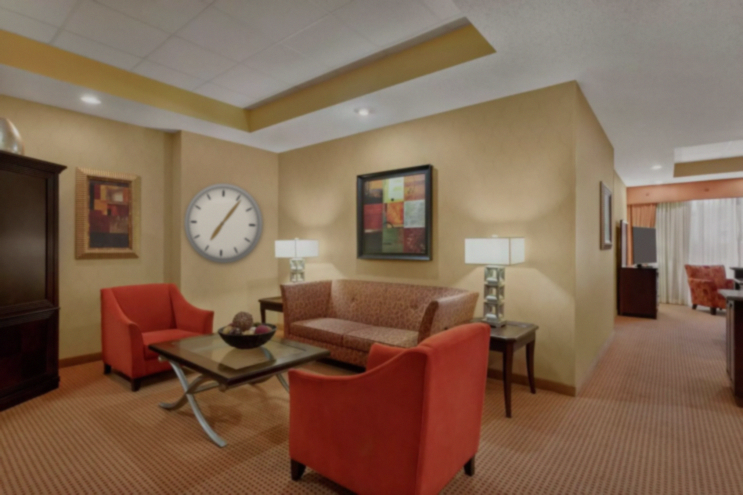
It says 7:06
